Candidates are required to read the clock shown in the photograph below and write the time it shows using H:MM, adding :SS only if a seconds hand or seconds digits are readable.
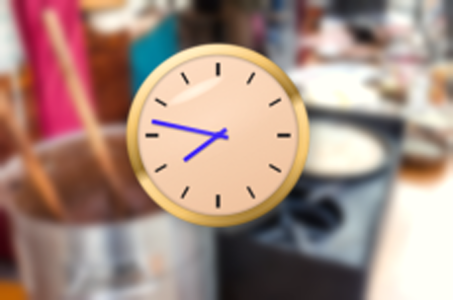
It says 7:47
